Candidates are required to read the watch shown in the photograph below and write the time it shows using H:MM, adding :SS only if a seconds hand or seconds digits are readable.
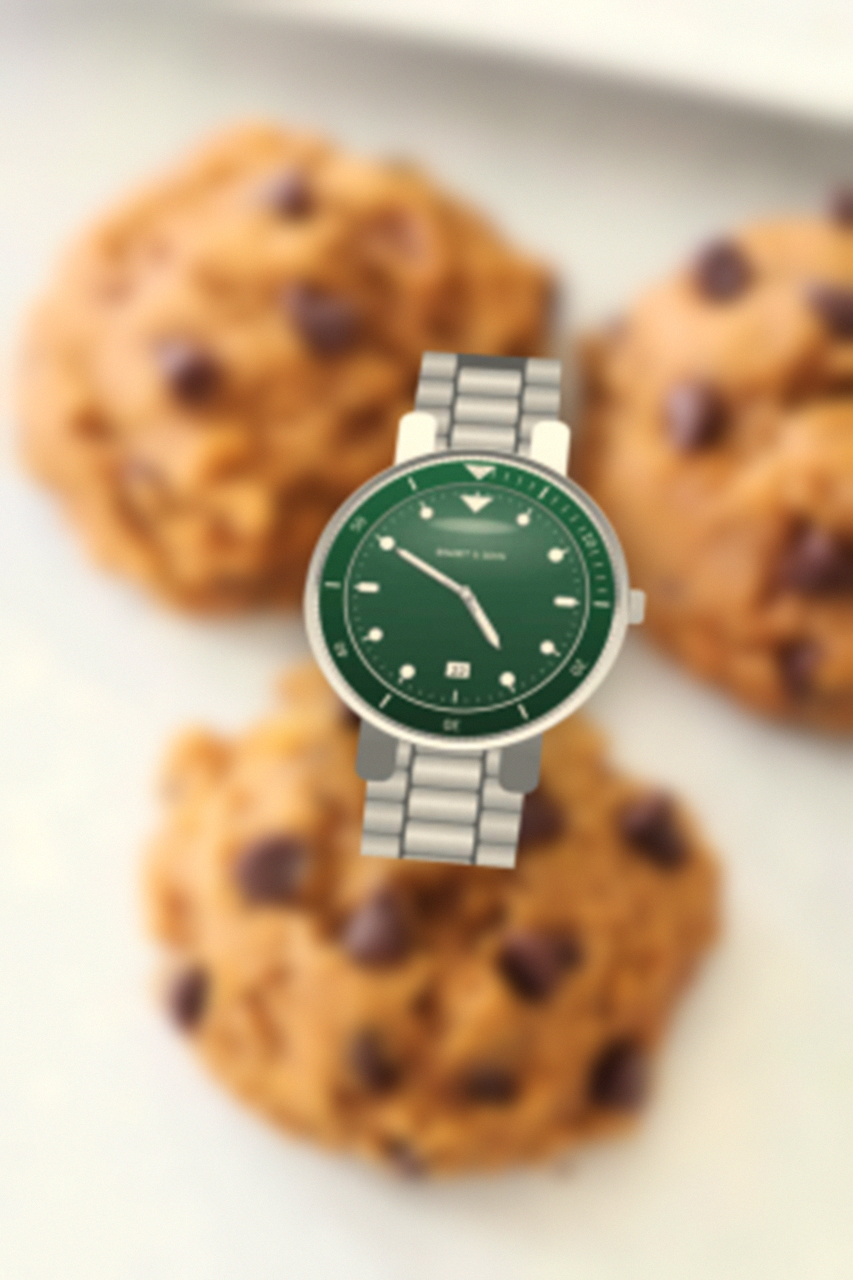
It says 4:50
